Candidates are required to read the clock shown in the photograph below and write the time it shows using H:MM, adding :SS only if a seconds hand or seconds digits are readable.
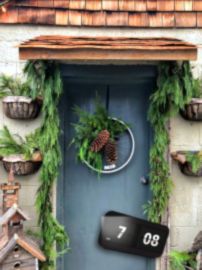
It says 7:08
